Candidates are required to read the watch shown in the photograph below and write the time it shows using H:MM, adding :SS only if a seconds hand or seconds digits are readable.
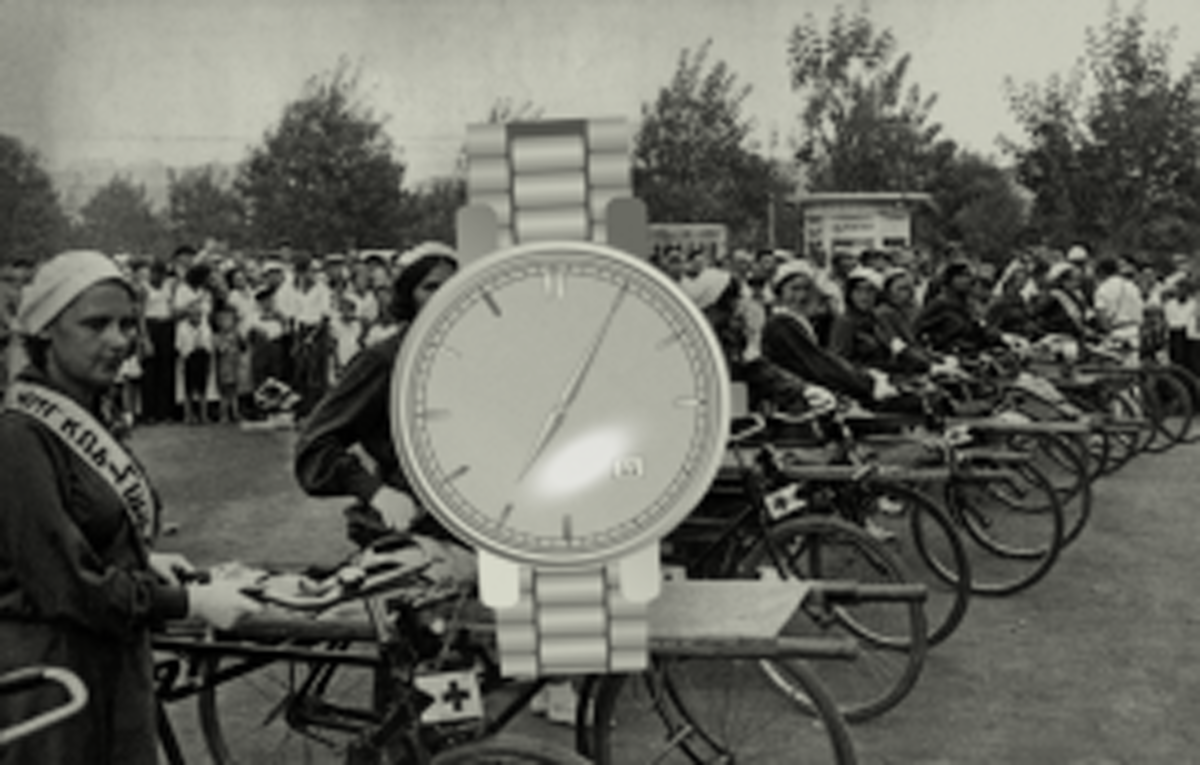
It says 7:05
